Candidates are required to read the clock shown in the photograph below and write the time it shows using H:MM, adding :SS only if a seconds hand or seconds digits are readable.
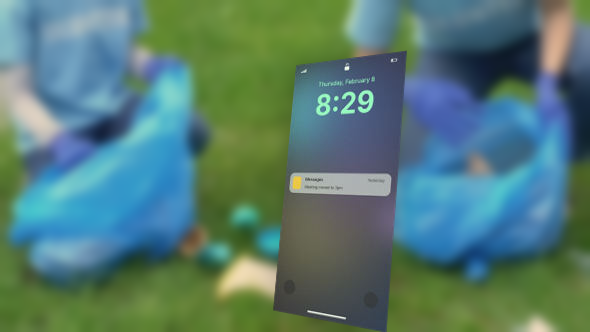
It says 8:29
